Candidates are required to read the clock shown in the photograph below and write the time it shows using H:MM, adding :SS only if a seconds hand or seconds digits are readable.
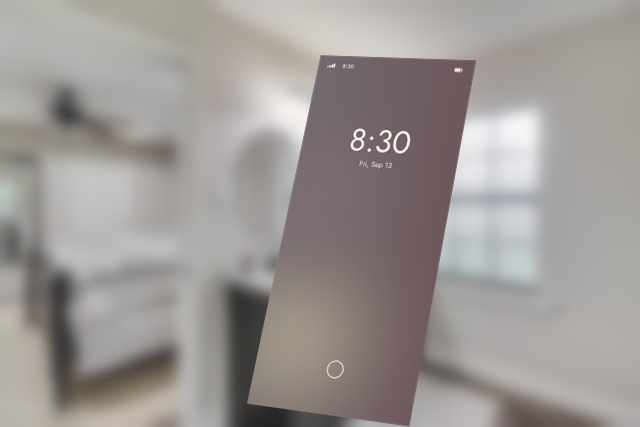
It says 8:30
